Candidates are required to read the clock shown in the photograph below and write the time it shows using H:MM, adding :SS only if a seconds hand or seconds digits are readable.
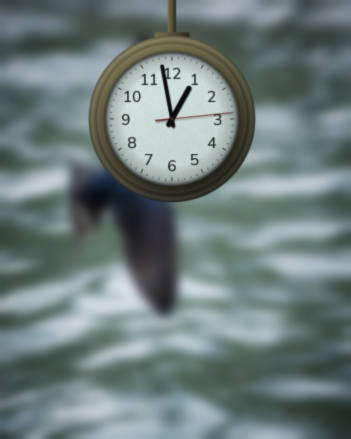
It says 12:58:14
